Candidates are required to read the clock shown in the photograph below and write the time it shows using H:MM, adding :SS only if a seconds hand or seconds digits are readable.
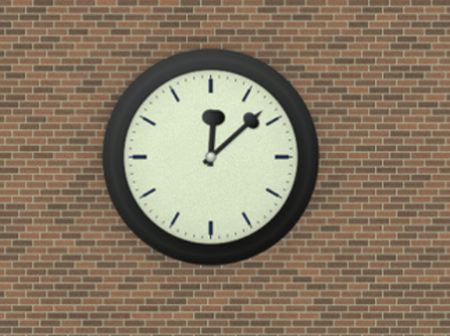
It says 12:08
